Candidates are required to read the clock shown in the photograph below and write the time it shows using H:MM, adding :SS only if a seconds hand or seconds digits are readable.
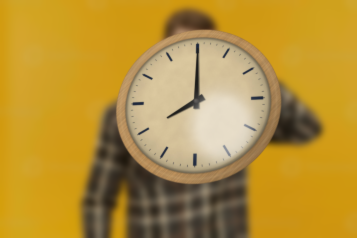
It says 8:00
